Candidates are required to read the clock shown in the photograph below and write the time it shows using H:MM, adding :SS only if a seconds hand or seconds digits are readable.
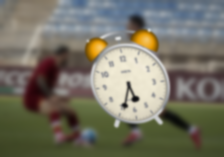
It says 5:34
